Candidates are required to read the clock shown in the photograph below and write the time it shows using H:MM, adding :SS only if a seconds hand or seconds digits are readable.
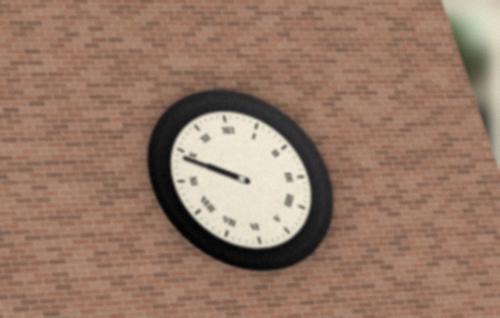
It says 9:49
